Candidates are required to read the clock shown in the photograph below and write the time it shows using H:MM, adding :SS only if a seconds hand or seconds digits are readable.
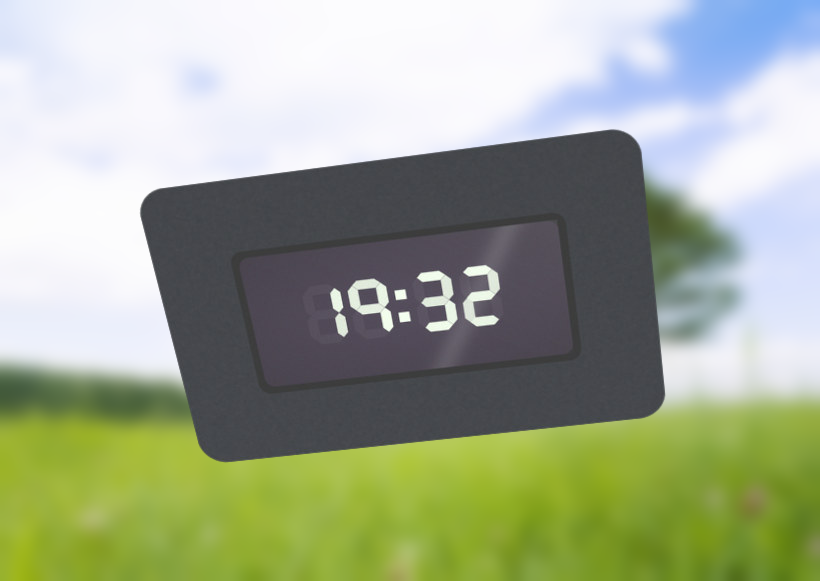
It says 19:32
